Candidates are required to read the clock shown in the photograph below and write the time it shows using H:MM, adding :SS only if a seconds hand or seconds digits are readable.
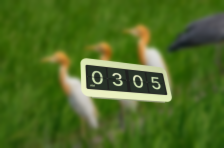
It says 3:05
